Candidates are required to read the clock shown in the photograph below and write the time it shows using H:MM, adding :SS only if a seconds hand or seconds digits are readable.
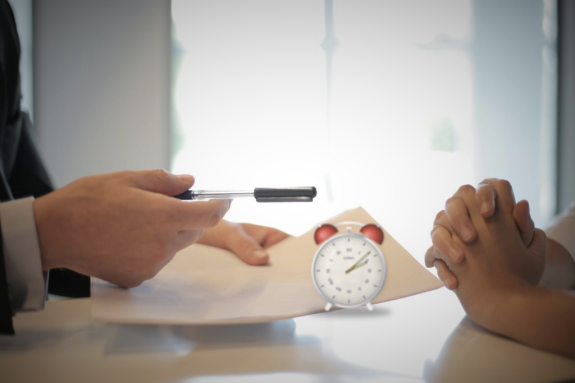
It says 2:08
